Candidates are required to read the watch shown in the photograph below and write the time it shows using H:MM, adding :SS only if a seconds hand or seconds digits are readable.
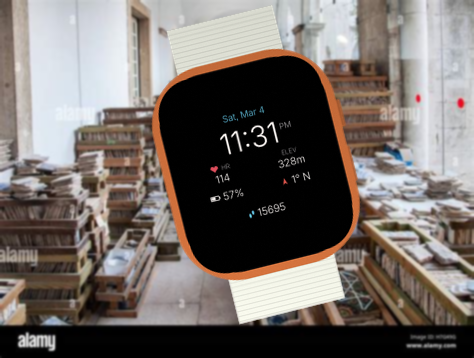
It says 11:31
